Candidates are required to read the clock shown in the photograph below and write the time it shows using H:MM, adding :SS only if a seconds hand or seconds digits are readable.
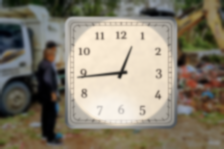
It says 12:44
